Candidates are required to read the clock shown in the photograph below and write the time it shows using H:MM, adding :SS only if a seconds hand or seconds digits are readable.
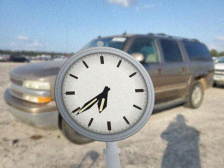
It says 6:39
